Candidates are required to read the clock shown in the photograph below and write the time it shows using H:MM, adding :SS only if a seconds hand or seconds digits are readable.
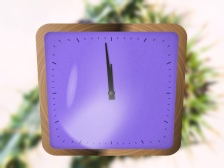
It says 11:59
